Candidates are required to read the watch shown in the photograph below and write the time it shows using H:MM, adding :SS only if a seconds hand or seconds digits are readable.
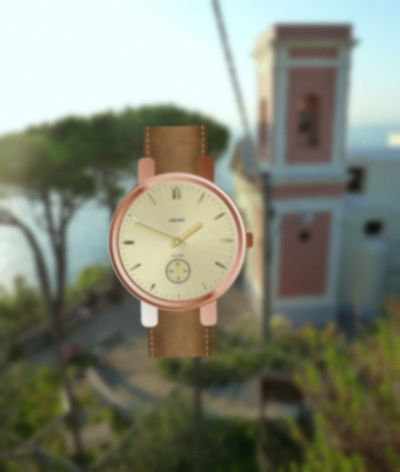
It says 1:49
